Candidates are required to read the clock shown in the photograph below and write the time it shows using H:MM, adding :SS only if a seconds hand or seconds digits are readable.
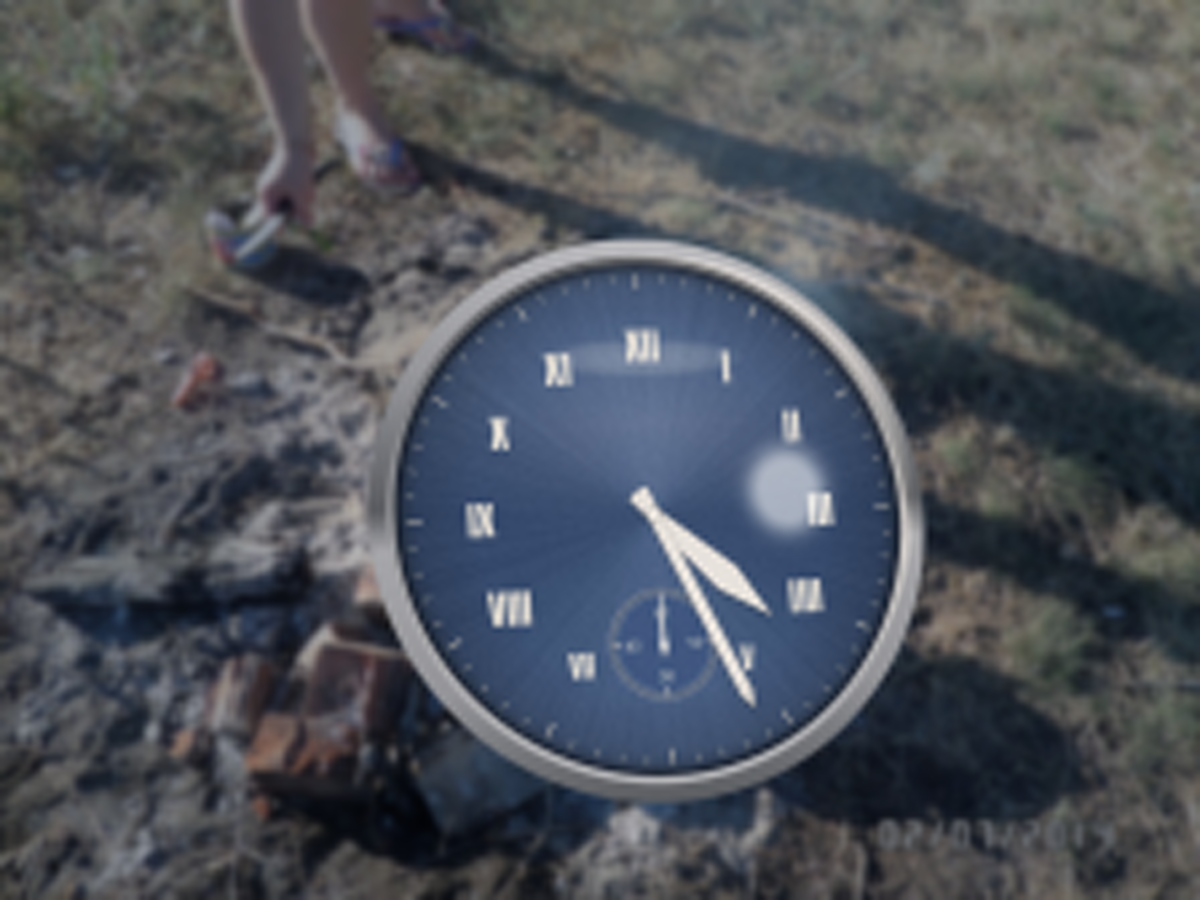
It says 4:26
